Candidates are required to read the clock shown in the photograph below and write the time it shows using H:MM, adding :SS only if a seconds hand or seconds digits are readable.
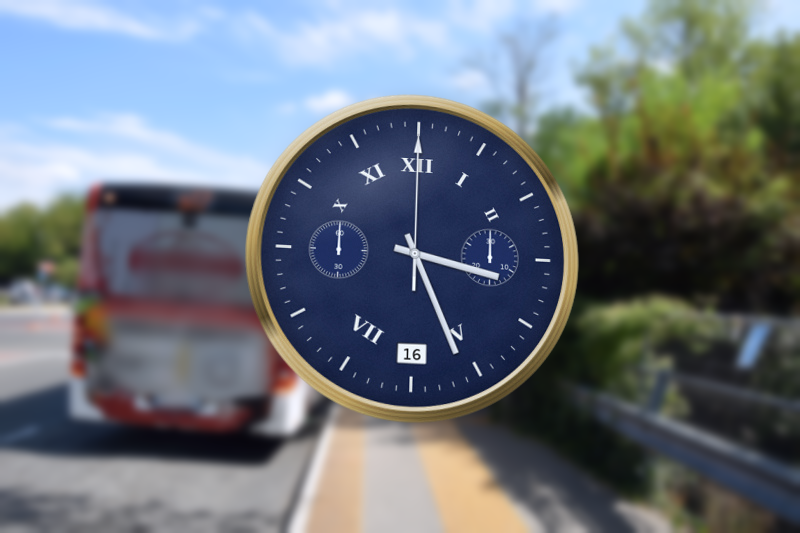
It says 3:26
